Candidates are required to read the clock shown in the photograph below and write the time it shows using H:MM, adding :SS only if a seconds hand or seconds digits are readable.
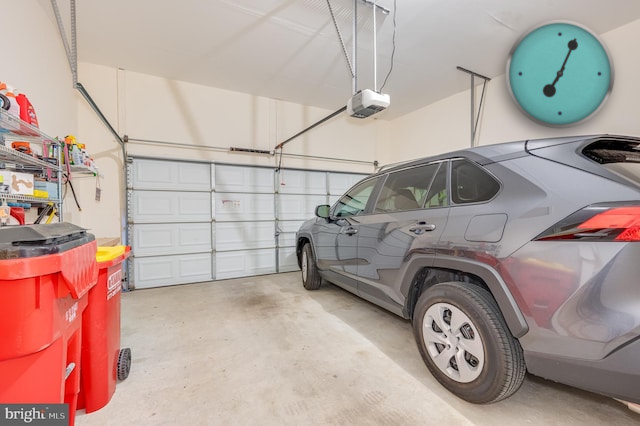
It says 7:04
